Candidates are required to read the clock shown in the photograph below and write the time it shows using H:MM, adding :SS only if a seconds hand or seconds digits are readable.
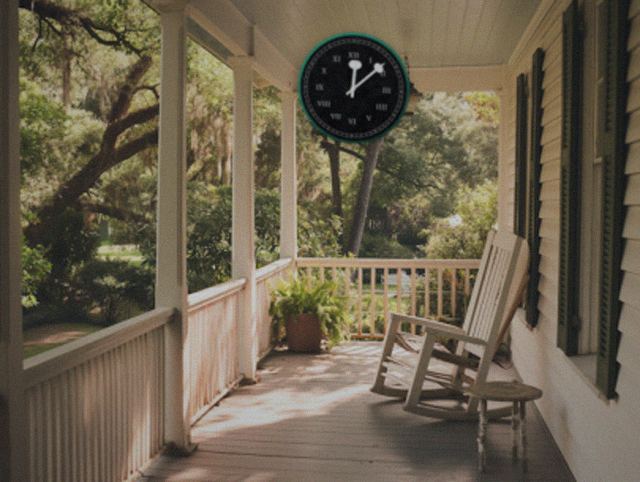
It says 12:08
